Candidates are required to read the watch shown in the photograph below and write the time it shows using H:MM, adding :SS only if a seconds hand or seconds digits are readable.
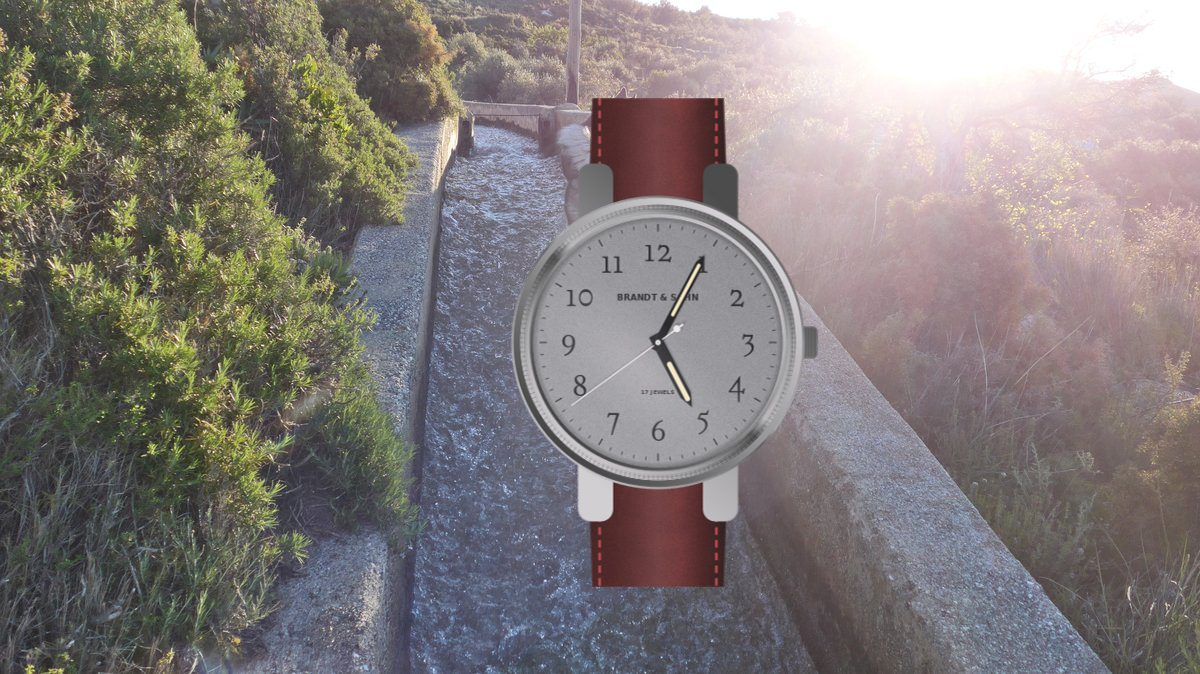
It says 5:04:39
